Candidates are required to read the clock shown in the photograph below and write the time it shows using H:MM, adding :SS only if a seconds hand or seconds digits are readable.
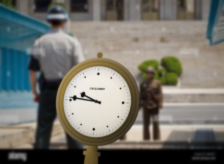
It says 9:46
